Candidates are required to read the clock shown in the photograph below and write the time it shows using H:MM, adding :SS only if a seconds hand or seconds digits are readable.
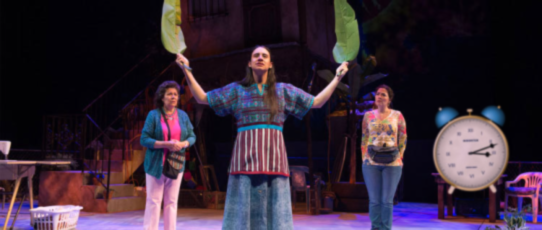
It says 3:12
